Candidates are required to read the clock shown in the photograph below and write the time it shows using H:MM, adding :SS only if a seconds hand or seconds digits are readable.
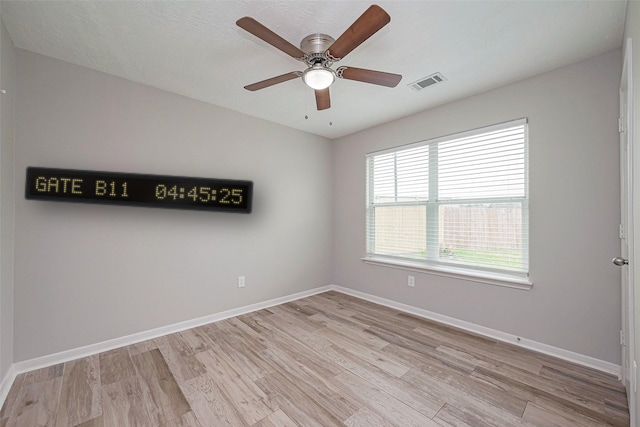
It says 4:45:25
